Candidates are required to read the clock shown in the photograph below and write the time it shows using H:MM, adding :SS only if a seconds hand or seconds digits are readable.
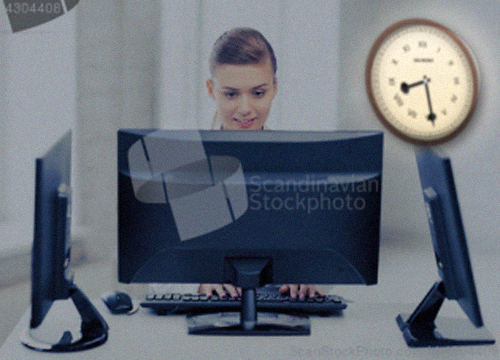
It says 8:29
